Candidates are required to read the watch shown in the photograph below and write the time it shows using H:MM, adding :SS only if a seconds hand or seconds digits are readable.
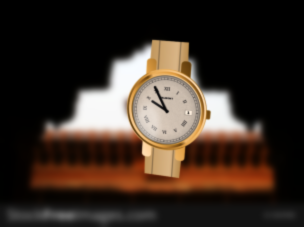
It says 9:55
